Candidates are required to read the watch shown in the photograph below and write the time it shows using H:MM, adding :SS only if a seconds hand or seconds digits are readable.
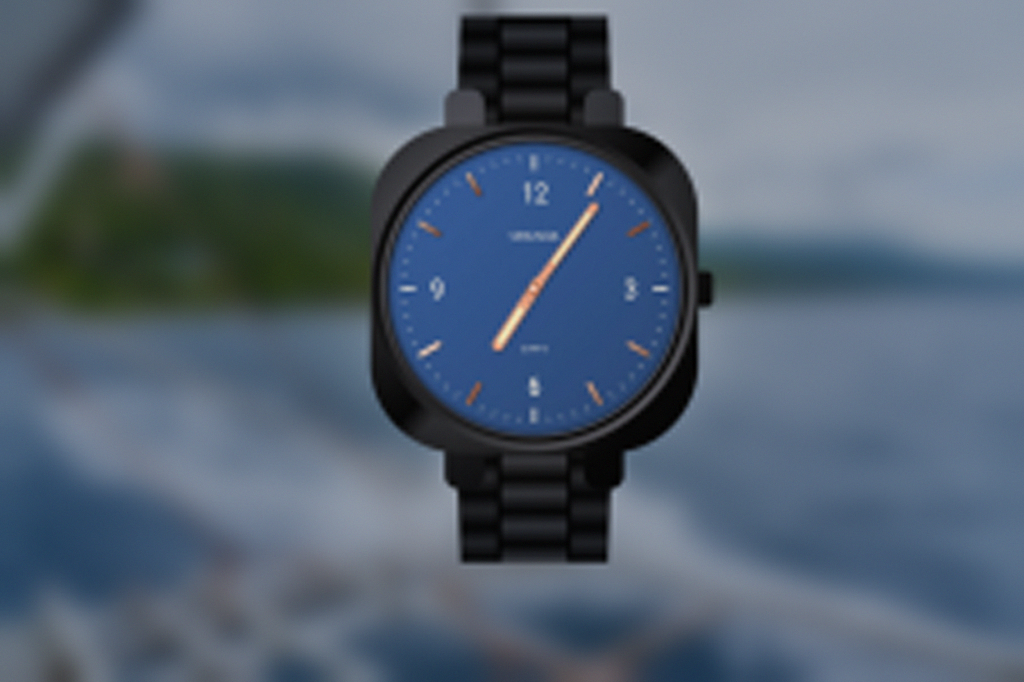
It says 7:06
